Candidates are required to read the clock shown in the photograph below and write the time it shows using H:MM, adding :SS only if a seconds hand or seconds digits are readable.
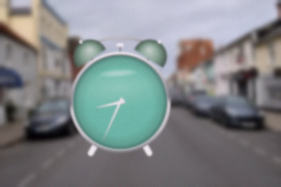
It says 8:34
